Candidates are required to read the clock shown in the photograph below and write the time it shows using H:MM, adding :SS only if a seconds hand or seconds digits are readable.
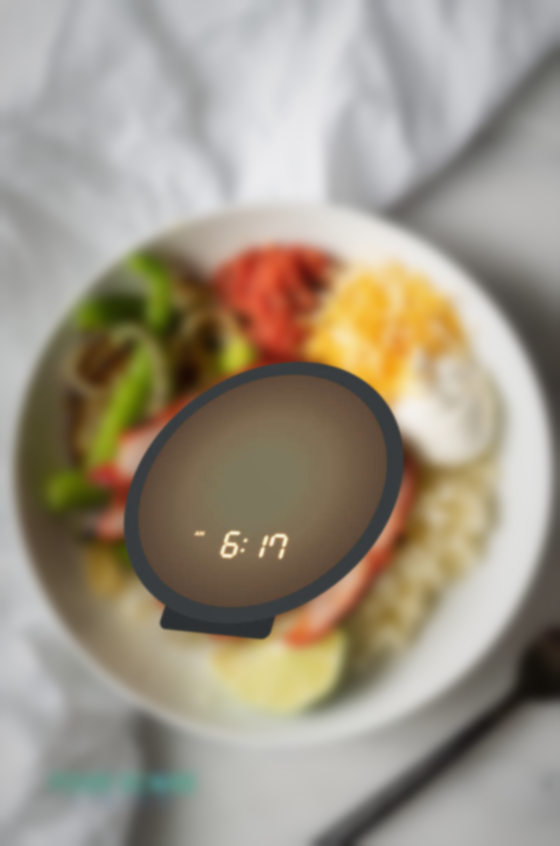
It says 6:17
